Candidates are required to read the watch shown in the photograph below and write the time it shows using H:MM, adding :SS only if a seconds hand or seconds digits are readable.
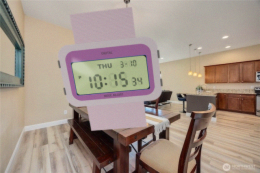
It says 10:15:34
